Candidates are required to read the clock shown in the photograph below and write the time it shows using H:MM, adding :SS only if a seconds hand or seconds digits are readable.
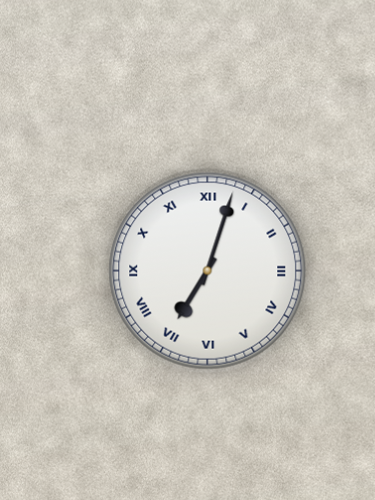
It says 7:03
